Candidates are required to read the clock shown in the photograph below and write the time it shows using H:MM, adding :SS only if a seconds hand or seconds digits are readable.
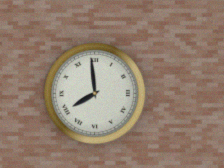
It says 7:59
